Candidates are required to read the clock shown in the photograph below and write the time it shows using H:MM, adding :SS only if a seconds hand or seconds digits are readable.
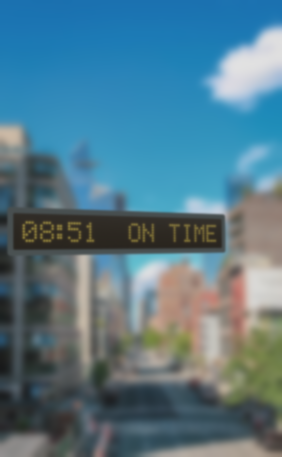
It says 8:51
